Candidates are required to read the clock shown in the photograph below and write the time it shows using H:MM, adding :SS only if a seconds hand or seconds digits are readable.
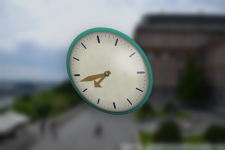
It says 7:43
